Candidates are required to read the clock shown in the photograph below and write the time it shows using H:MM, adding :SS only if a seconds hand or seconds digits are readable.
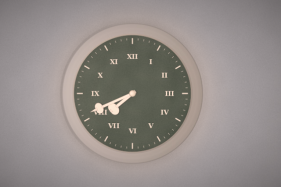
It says 7:41
